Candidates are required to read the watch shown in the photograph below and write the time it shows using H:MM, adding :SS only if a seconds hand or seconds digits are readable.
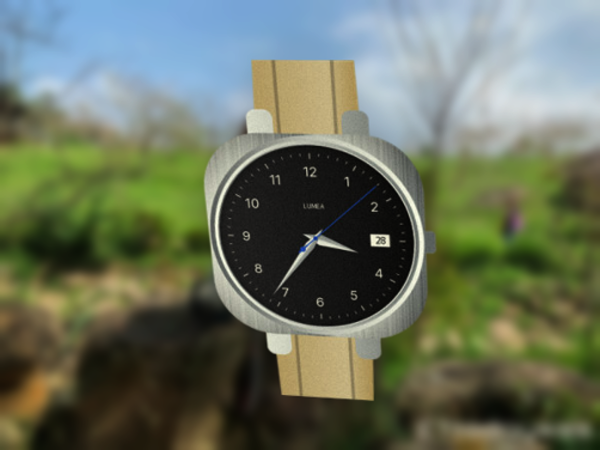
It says 3:36:08
